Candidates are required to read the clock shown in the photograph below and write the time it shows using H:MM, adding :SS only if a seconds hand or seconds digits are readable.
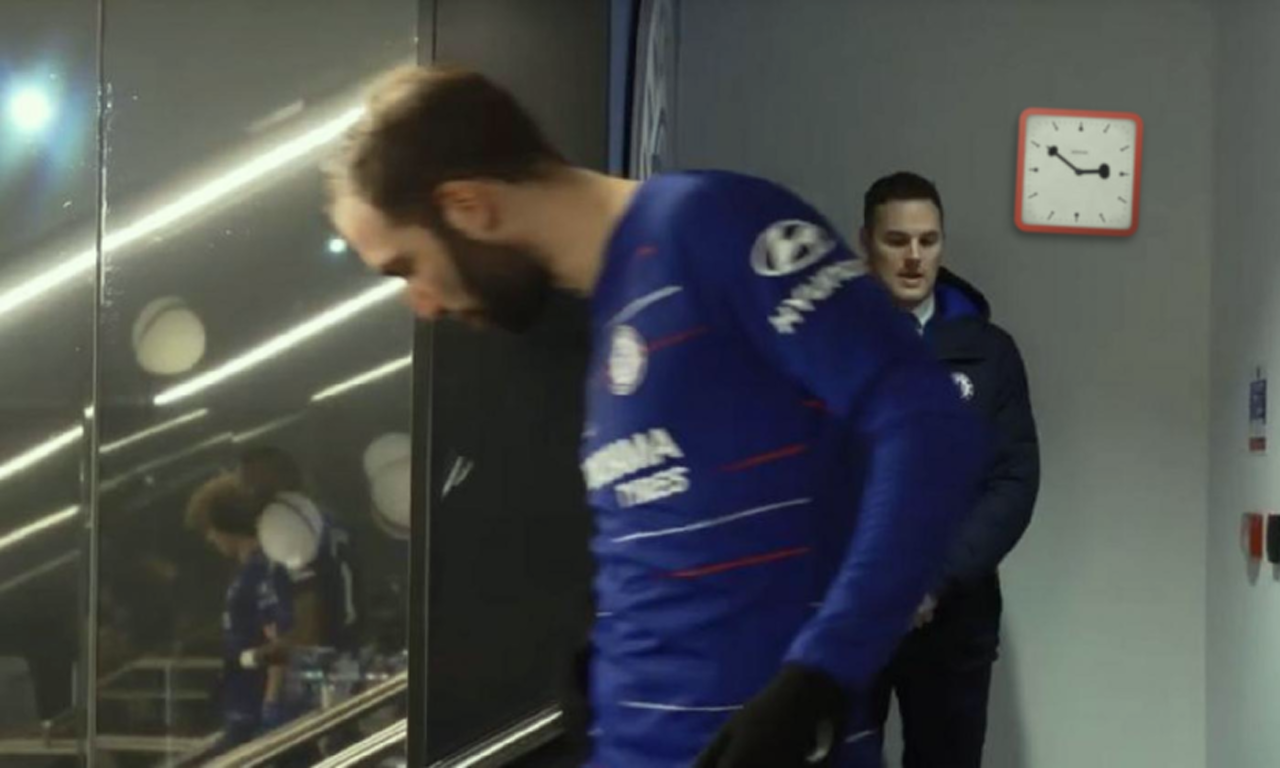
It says 2:51
